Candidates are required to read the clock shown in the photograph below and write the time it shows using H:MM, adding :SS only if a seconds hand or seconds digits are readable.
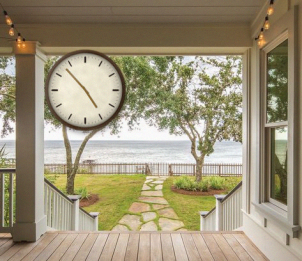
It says 4:53
